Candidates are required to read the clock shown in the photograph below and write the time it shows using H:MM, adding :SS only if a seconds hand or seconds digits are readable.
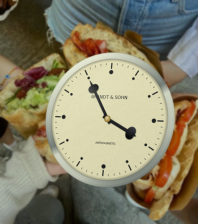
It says 3:55
